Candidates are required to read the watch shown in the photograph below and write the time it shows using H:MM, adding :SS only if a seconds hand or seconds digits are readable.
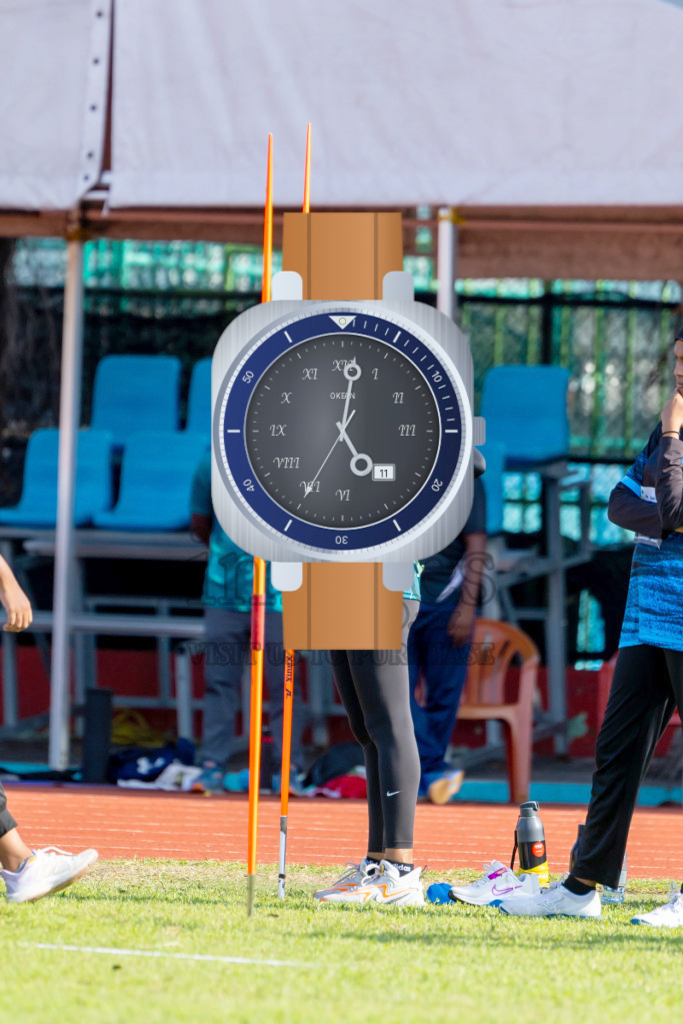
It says 5:01:35
